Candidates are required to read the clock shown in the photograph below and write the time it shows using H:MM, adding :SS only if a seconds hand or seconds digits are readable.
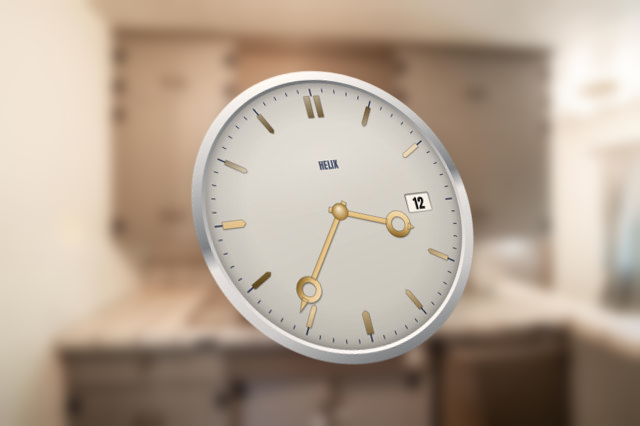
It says 3:36
